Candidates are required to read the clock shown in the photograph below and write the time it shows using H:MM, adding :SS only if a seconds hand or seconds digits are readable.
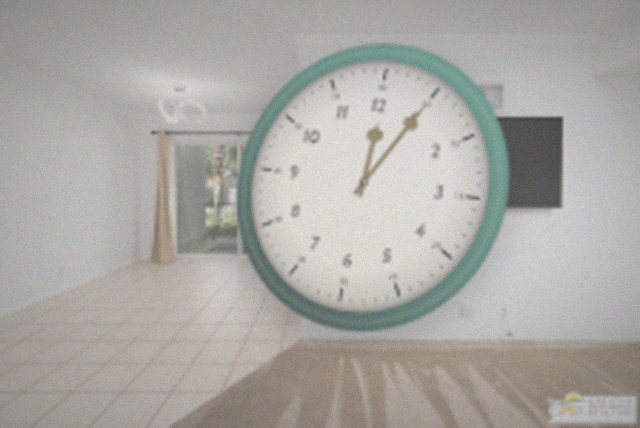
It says 12:05
